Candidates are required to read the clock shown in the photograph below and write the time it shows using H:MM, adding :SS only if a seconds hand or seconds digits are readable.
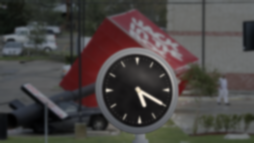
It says 5:20
